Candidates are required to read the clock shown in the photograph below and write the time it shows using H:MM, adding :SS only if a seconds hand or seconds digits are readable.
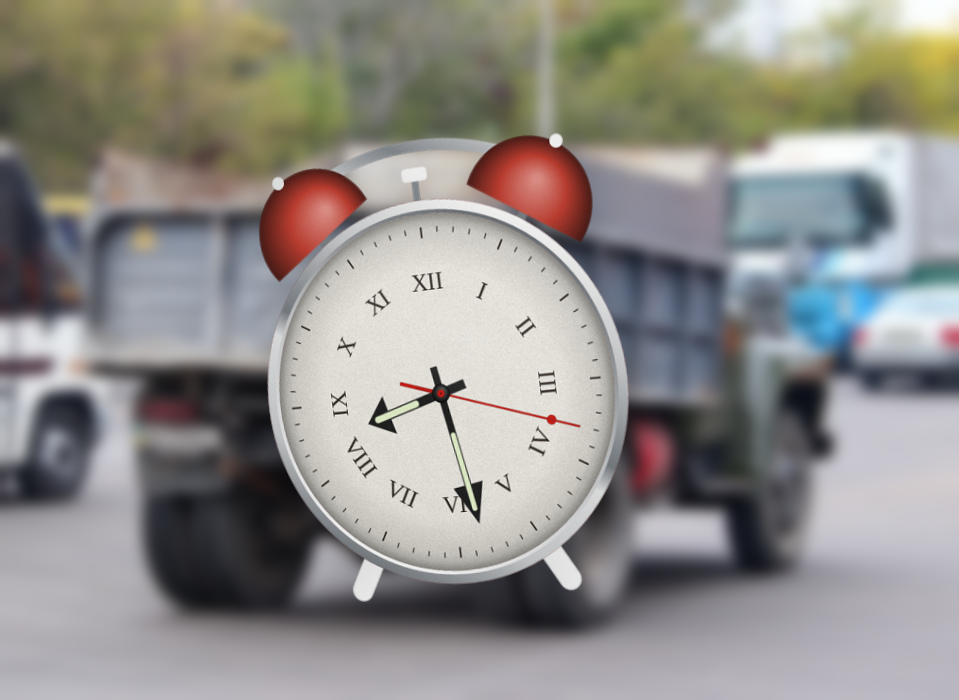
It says 8:28:18
